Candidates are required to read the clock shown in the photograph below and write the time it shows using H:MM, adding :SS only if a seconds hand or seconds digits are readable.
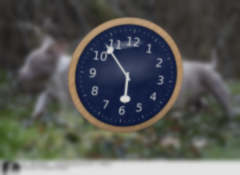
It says 5:53
